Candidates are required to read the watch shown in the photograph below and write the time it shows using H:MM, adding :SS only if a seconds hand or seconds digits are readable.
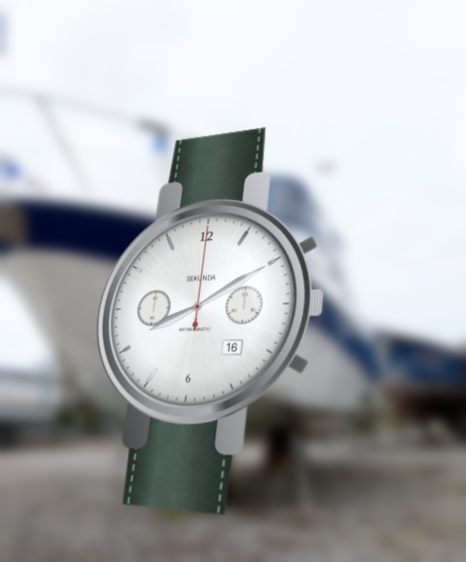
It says 8:10
